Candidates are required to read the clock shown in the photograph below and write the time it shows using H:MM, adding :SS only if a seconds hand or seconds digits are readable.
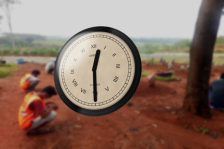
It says 12:30
